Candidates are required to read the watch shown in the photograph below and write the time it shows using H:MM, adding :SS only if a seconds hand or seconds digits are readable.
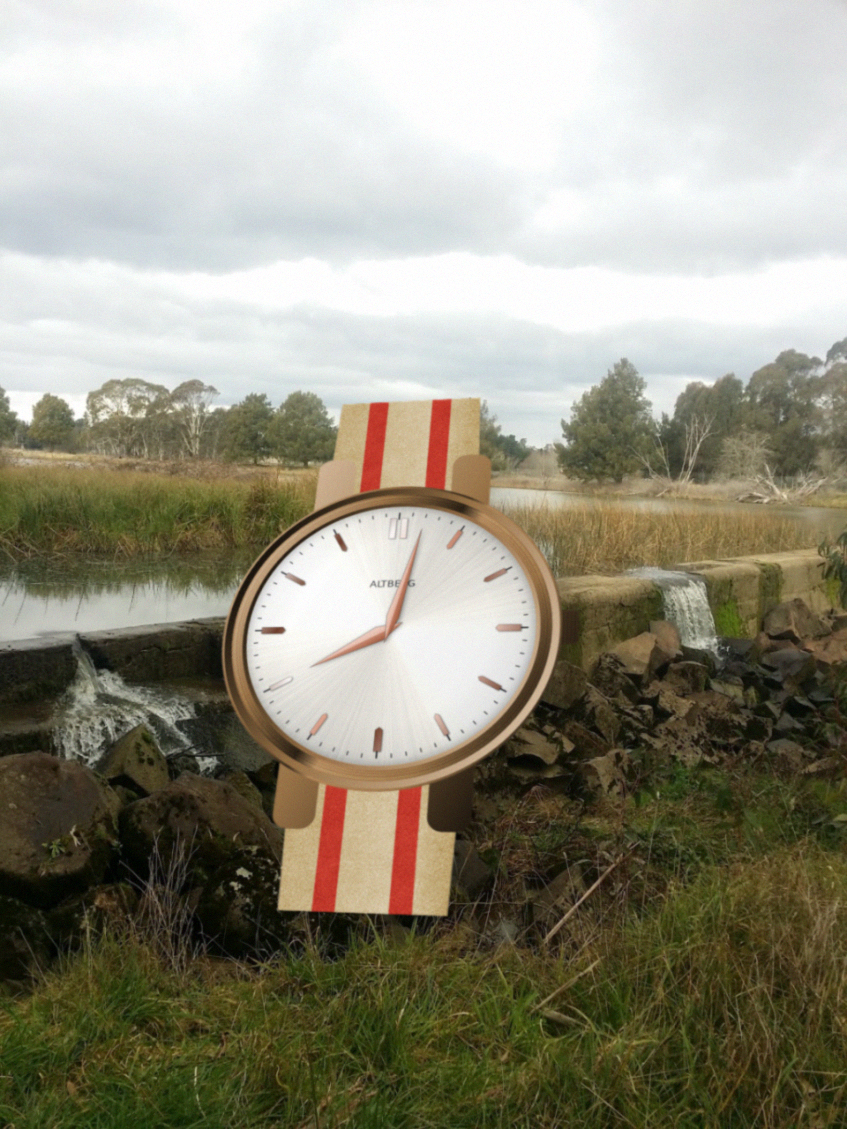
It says 8:02
